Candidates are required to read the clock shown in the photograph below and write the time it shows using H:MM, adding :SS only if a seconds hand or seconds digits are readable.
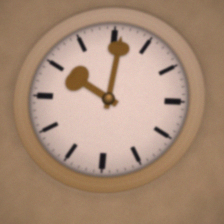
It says 10:01
